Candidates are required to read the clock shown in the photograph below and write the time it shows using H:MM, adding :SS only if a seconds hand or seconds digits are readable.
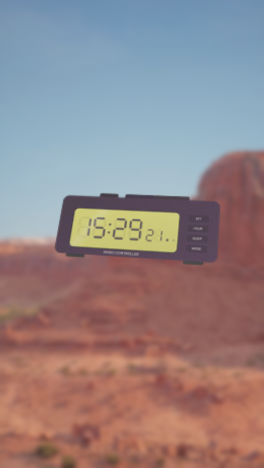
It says 15:29:21
